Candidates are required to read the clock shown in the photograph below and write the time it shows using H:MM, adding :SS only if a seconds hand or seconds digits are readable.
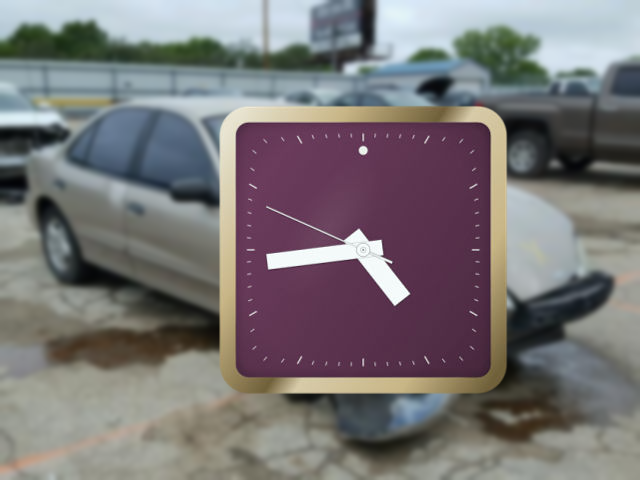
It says 4:43:49
